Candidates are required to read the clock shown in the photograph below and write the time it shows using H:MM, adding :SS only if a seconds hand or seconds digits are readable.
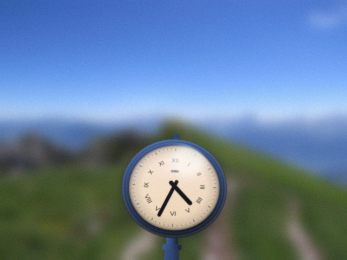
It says 4:34
